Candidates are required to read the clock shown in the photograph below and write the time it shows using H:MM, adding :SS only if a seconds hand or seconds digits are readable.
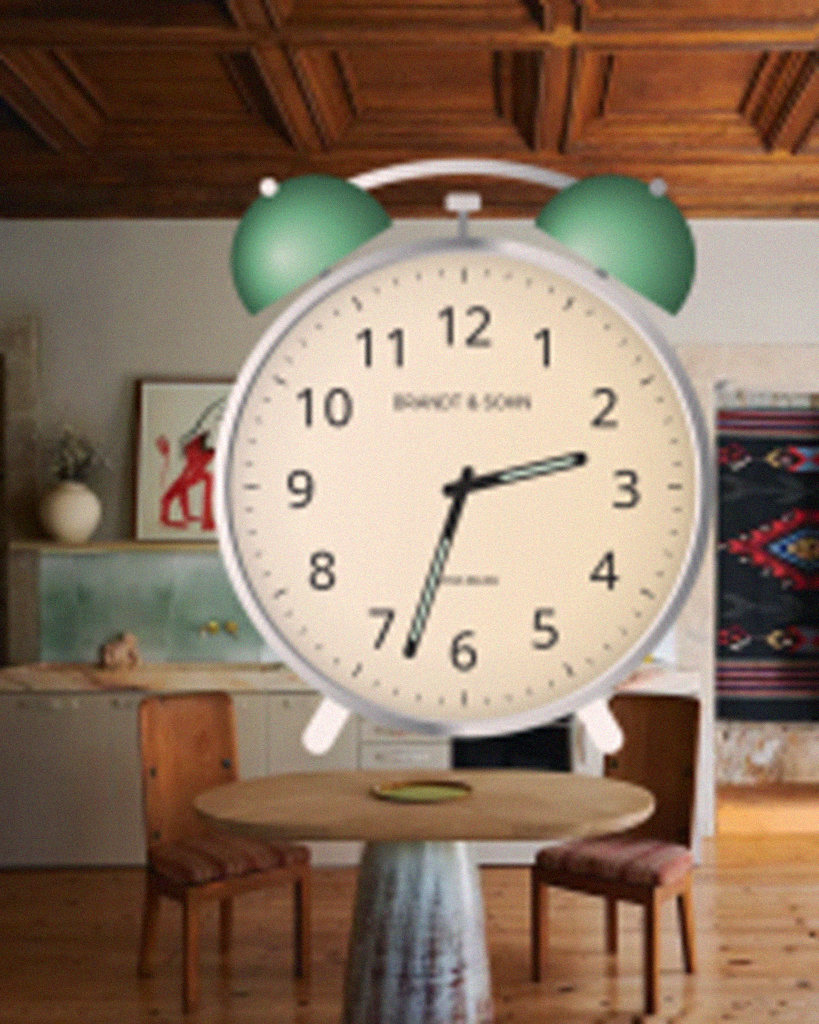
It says 2:33
